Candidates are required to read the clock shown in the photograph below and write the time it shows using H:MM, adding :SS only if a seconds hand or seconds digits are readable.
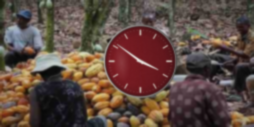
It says 3:51
